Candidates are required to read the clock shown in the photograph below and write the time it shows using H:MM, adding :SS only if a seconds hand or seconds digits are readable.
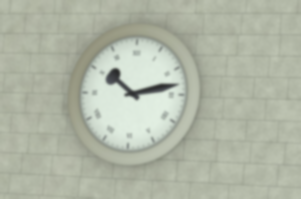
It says 10:13
